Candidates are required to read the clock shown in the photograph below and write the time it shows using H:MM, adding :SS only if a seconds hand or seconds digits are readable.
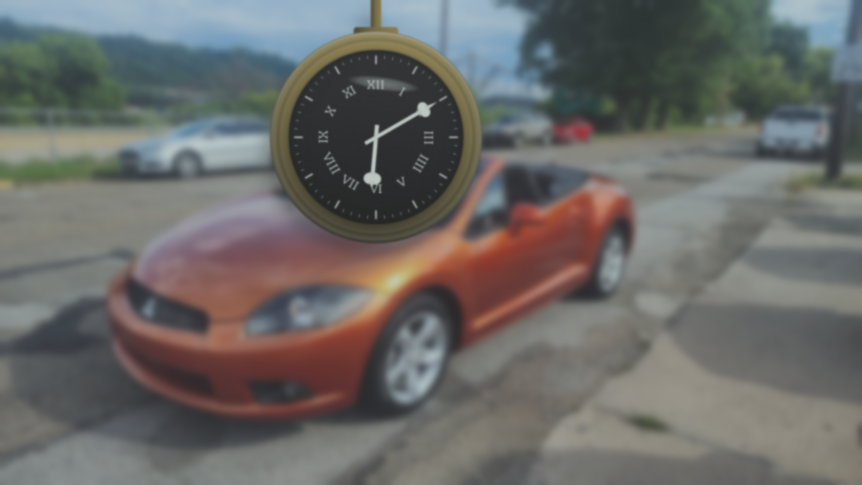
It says 6:10
